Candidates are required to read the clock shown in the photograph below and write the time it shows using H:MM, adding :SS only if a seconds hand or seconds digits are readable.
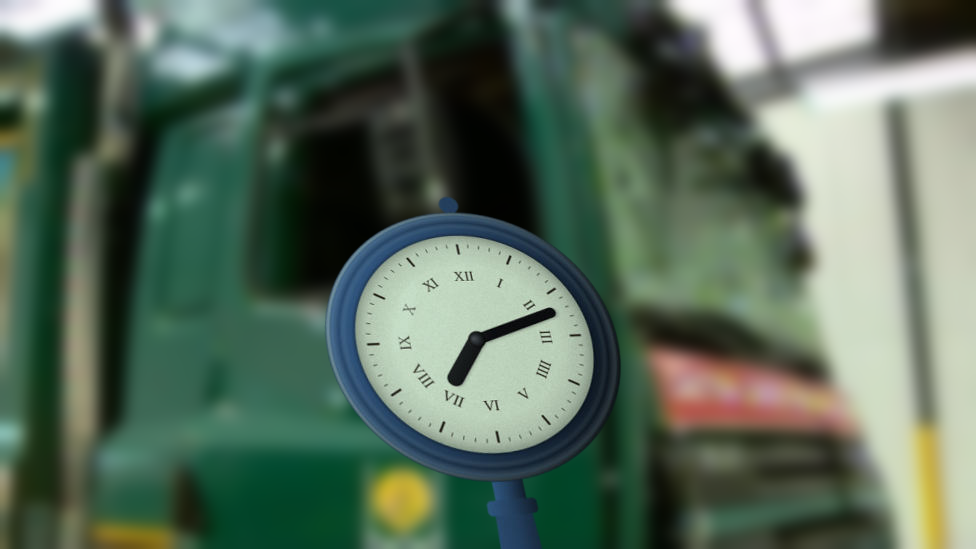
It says 7:12
